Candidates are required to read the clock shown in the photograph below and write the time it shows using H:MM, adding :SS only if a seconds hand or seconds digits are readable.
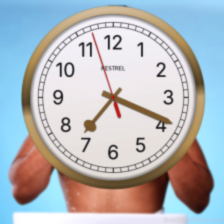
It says 7:18:57
